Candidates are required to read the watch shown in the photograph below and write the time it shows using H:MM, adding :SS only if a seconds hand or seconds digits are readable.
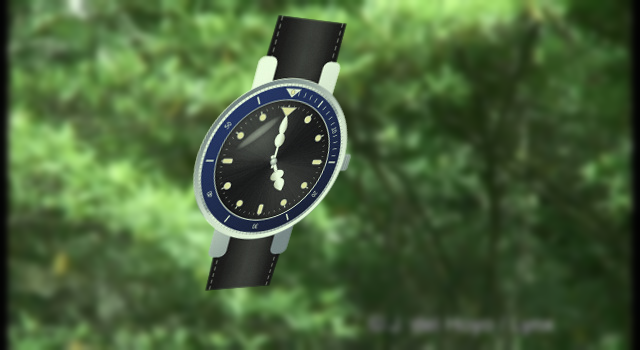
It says 5:00
